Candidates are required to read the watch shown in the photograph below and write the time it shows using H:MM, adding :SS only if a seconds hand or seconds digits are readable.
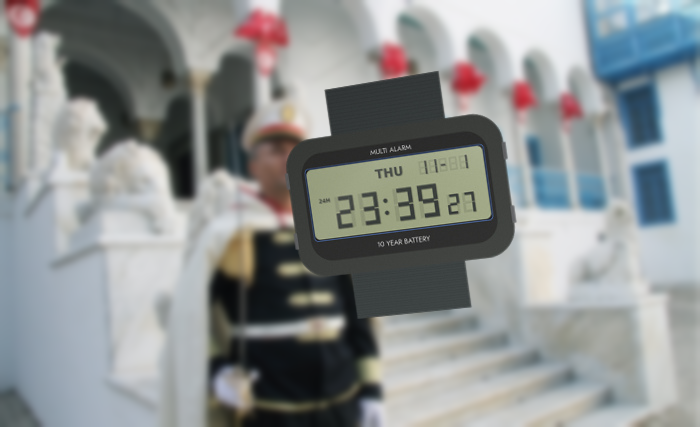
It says 23:39:27
